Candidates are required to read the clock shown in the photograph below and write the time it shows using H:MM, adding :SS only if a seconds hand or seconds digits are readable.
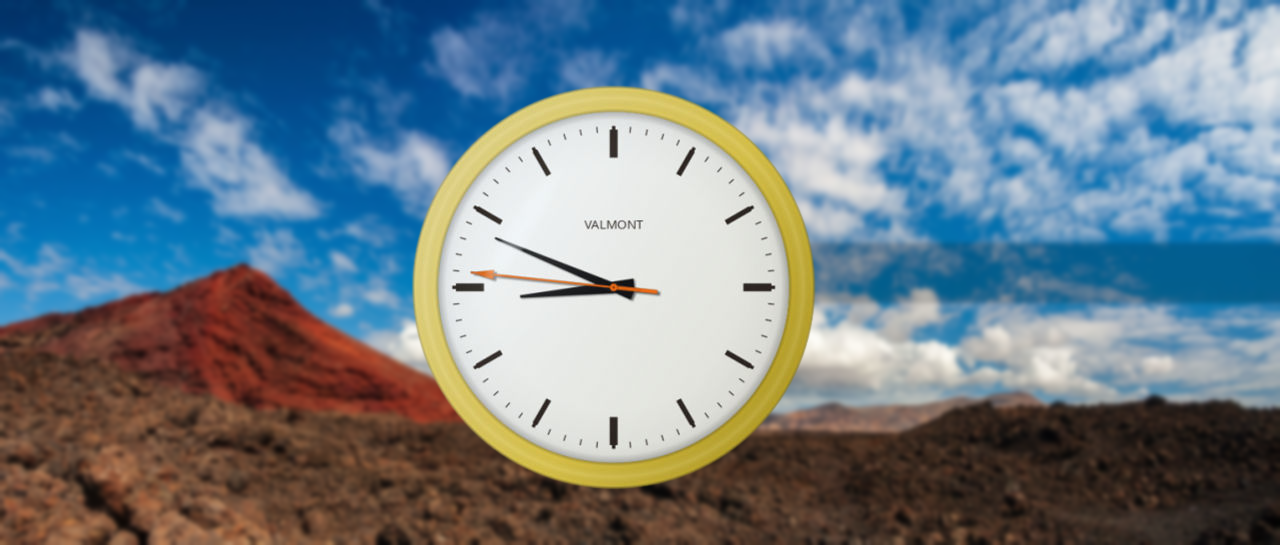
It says 8:48:46
